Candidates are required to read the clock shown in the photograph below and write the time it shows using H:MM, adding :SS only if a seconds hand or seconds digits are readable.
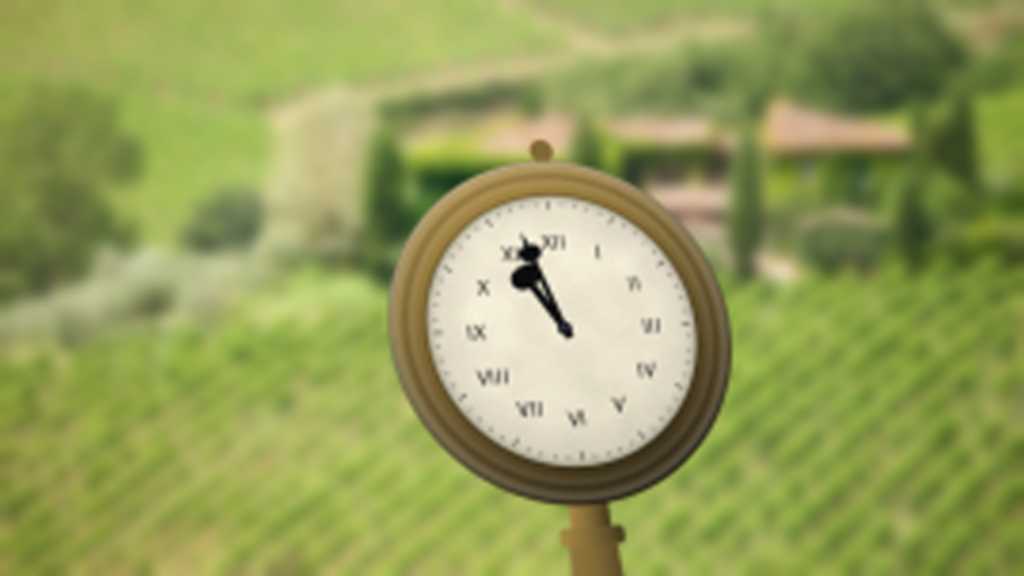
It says 10:57
